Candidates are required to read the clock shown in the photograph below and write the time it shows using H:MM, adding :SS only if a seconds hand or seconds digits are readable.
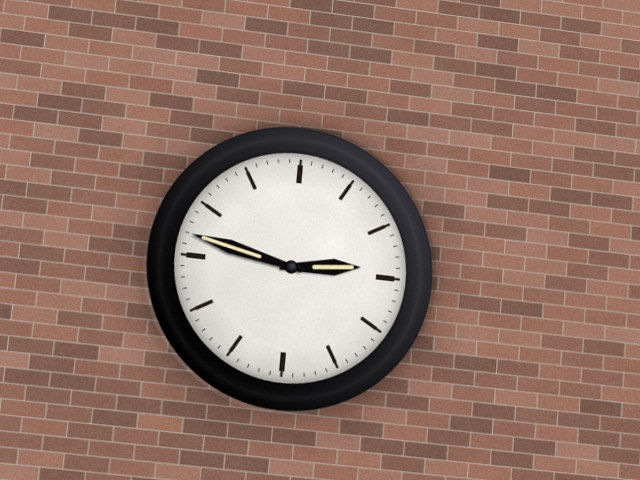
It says 2:47
